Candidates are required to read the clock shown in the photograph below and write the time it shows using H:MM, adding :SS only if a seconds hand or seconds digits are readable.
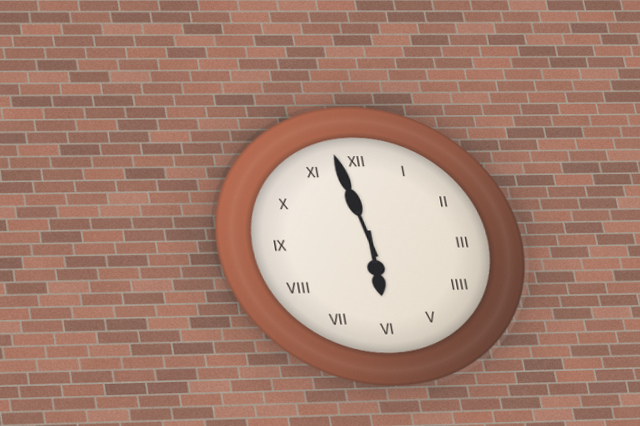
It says 5:58
